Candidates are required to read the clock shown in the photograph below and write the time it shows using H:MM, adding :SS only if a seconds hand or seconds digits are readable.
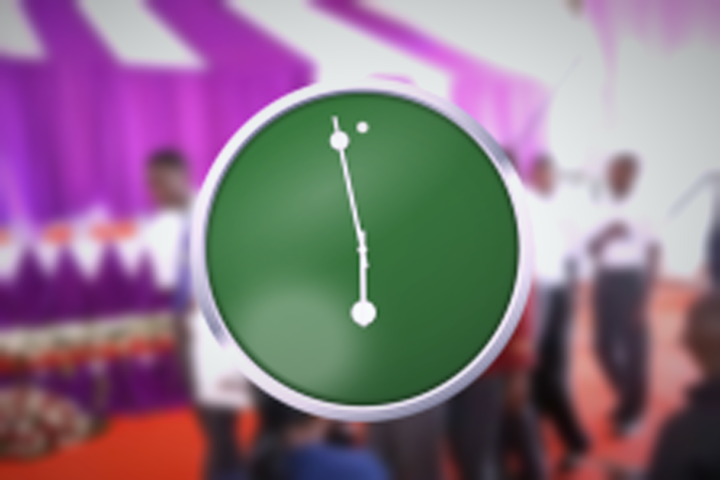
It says 5:58
